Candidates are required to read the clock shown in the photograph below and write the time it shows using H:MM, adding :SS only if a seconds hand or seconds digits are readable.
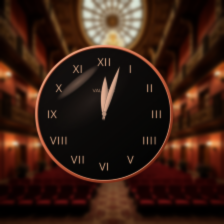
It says 12:03
